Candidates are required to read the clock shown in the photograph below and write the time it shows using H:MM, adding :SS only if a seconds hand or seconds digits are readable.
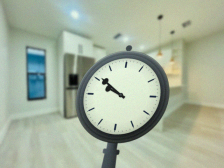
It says 9:51
